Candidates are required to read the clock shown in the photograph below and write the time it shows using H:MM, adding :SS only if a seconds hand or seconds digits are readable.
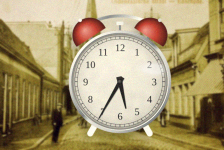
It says 5:35
